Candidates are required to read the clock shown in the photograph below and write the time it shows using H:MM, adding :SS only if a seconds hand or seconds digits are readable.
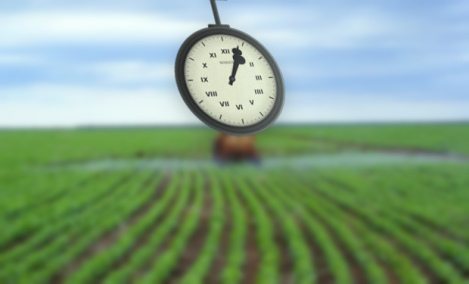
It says 1:04
